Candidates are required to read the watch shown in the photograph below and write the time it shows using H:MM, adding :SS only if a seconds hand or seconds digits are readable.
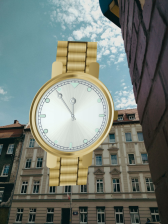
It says 11:54
